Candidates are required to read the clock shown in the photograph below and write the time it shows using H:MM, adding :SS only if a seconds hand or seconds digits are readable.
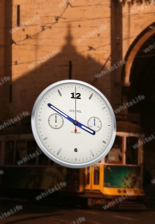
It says 3:50
